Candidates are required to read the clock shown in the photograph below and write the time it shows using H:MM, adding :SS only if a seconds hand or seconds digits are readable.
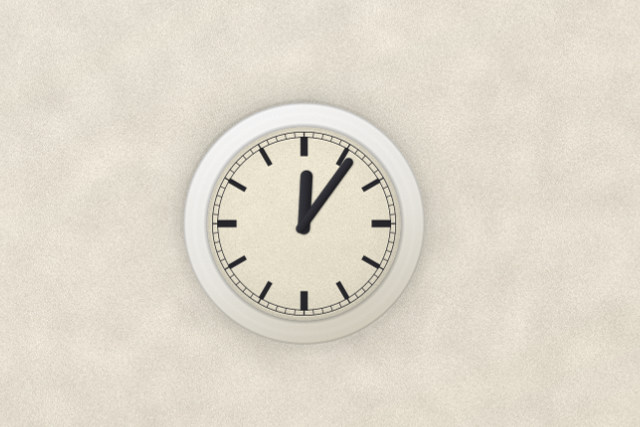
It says 12:06
